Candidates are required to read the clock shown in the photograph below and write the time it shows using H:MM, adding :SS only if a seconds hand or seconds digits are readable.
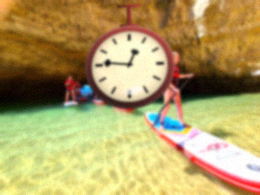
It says 12:46
